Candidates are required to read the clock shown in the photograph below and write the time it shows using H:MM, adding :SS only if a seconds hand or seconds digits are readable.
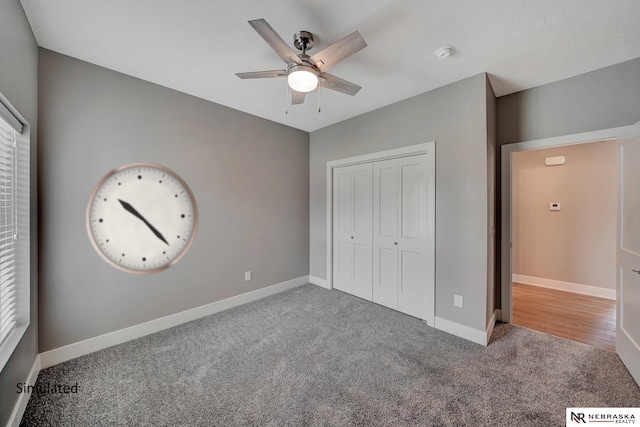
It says 10:23
